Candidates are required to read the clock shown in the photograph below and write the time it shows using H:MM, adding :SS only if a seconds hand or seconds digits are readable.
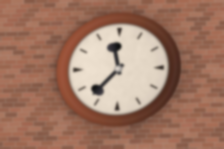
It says 11:37
